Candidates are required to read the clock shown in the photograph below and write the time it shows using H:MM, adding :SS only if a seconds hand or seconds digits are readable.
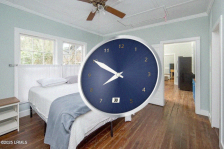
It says 7:50
